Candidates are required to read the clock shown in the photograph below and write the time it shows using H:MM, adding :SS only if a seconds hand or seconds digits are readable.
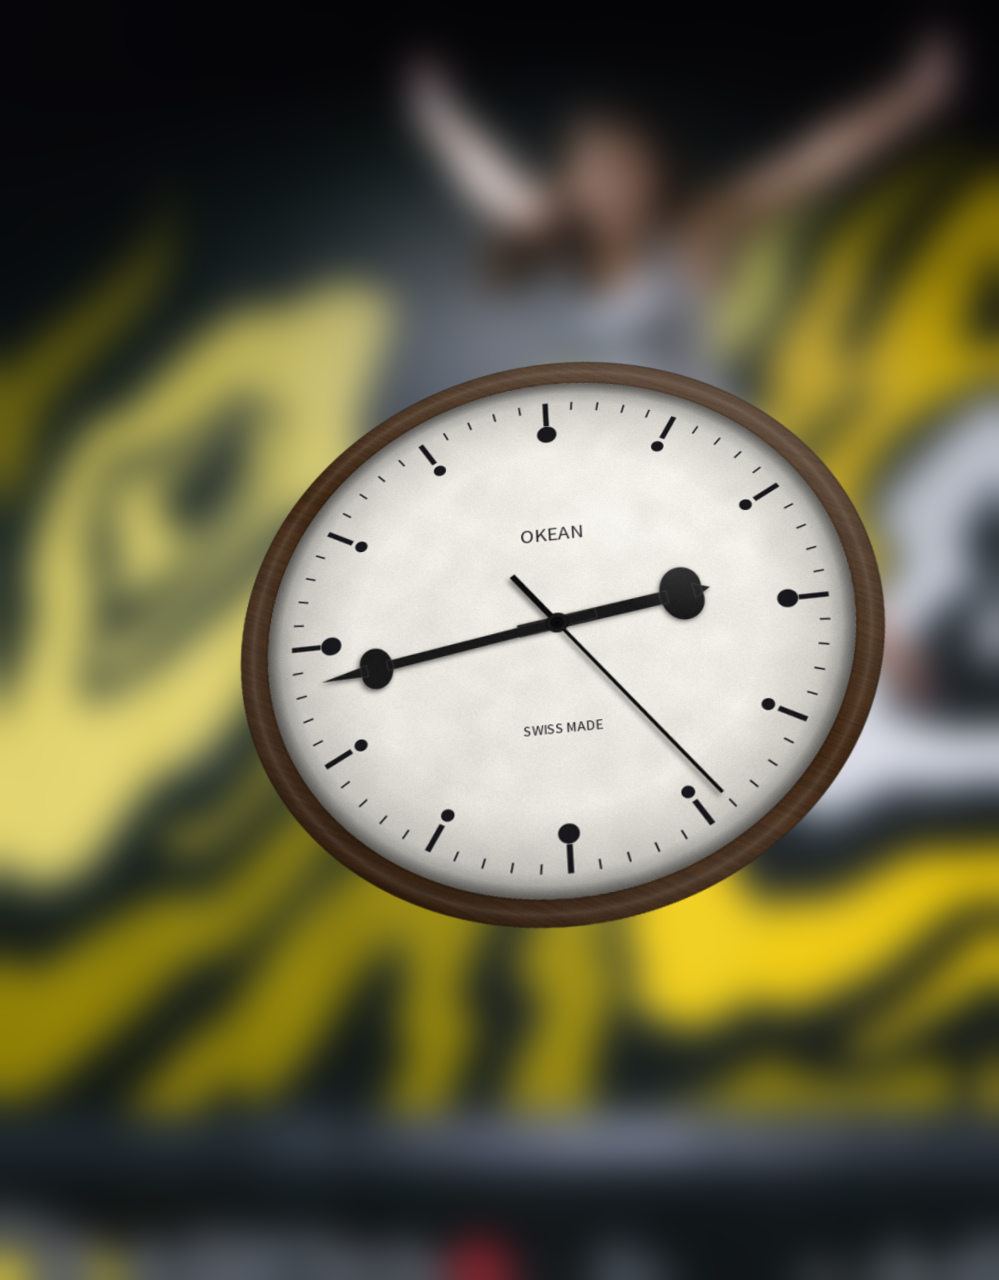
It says 2:43:24
